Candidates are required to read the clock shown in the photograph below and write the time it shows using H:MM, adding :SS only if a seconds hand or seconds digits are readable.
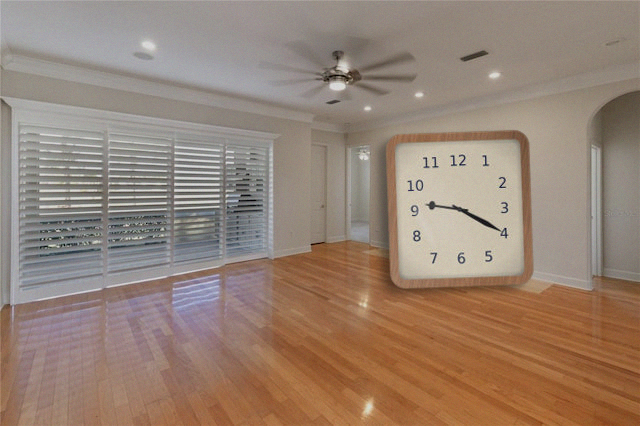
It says 9:20
